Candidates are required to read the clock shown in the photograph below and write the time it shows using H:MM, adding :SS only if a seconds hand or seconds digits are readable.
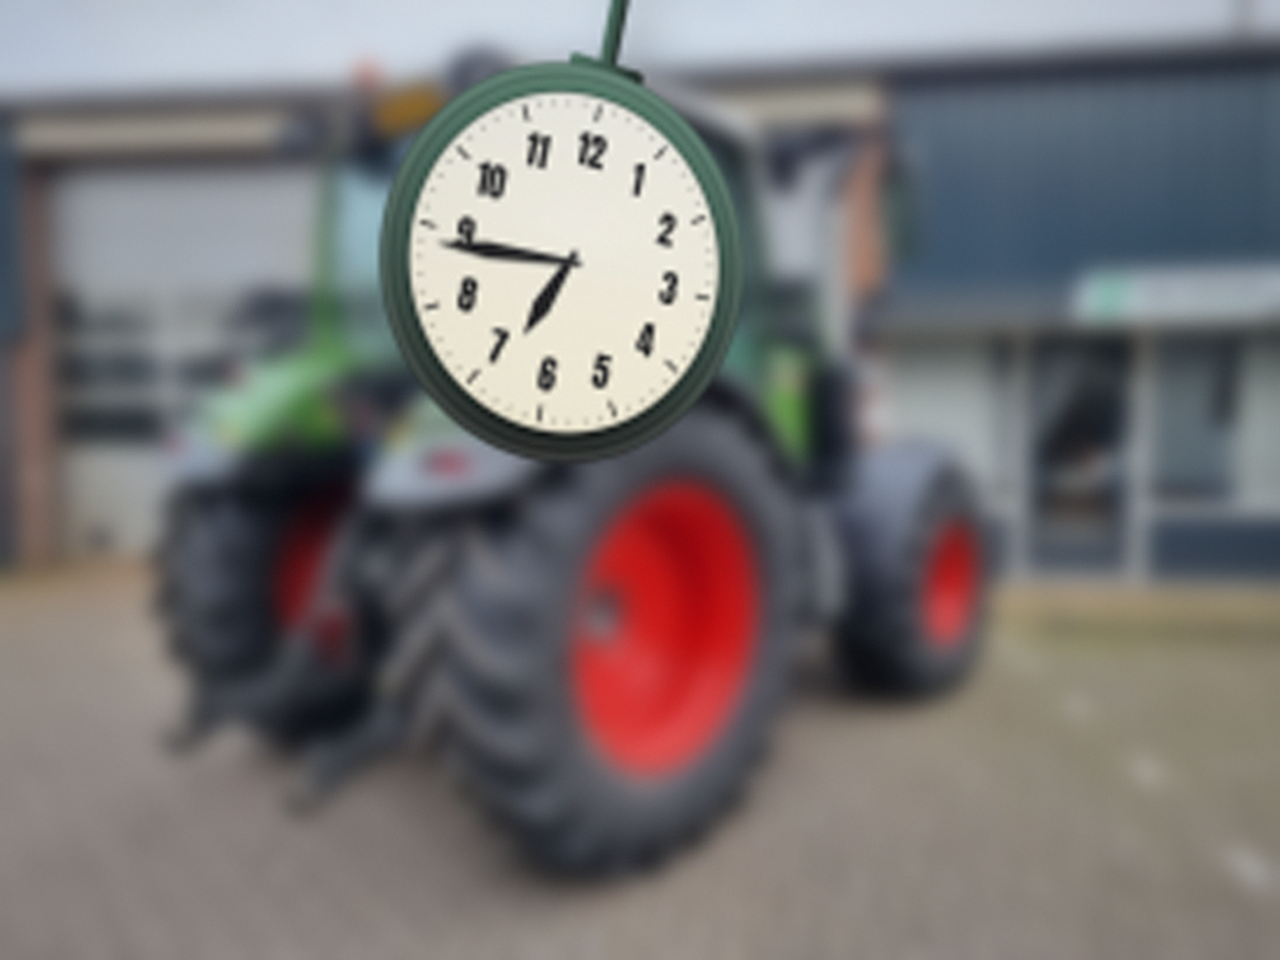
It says 6:44
